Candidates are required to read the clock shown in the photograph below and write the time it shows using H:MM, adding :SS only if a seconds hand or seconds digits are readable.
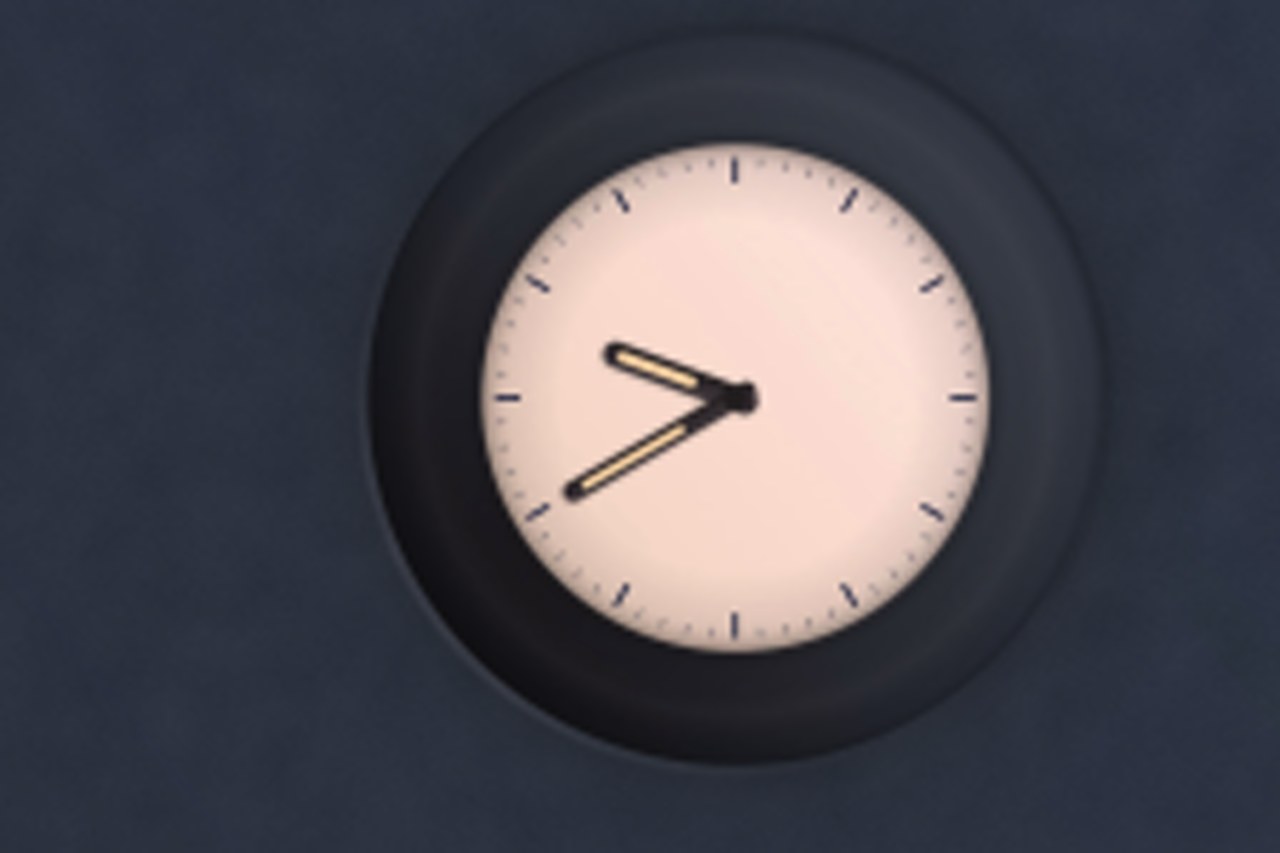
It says 9:40
